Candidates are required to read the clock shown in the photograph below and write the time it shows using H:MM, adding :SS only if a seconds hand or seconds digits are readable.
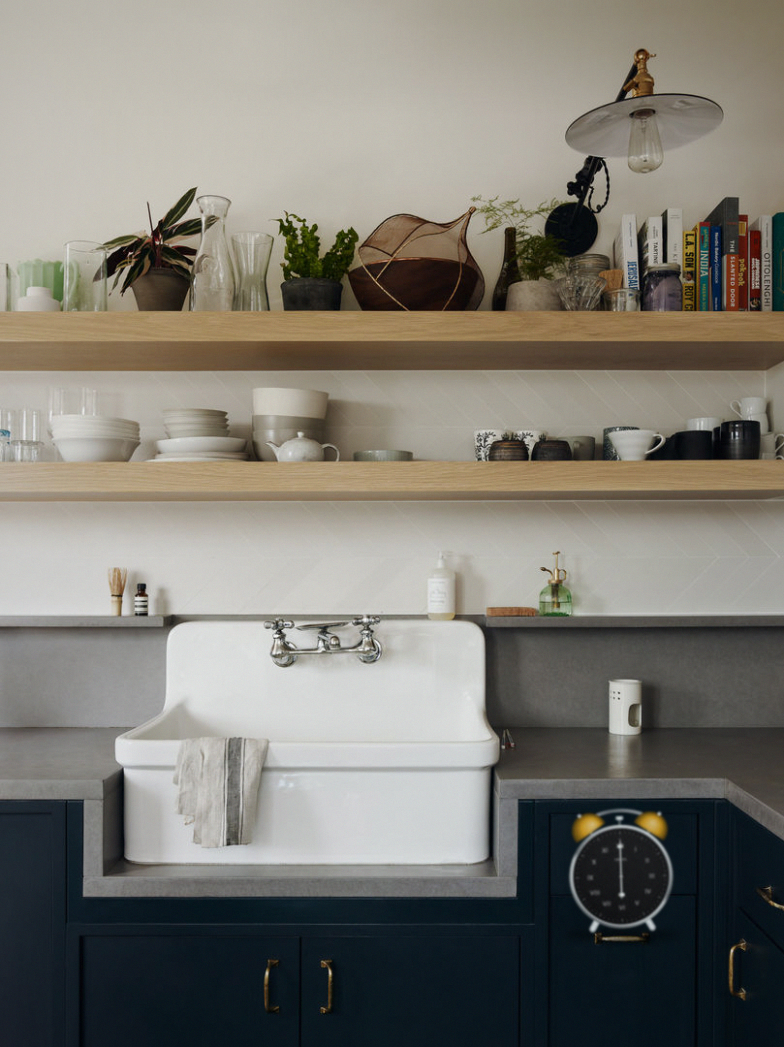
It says 6:00
